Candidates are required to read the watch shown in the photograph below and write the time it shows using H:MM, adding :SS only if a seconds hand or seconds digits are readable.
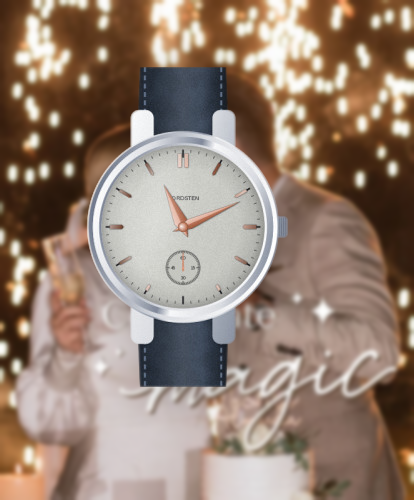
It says 11:11
